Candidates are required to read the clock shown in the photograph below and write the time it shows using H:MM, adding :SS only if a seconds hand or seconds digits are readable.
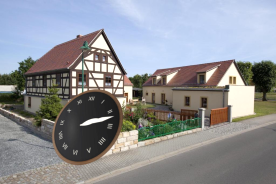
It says 2:12
